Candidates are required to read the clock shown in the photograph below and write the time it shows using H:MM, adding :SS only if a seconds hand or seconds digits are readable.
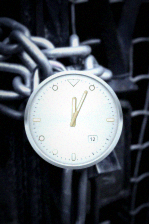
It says 12:04
